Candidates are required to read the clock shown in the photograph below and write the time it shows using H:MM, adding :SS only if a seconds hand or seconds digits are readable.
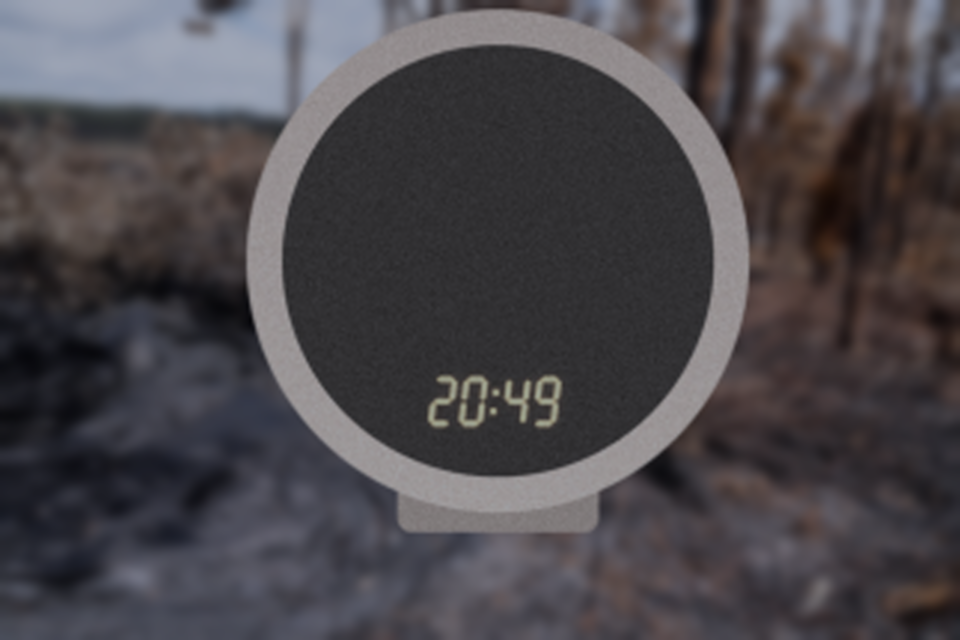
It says 20:49
